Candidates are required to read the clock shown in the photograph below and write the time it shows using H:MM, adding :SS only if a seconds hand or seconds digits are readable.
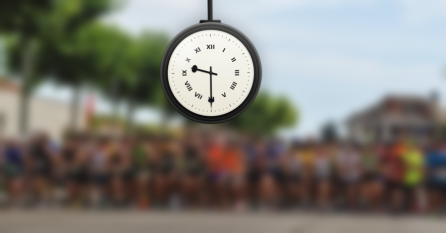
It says 9:30
